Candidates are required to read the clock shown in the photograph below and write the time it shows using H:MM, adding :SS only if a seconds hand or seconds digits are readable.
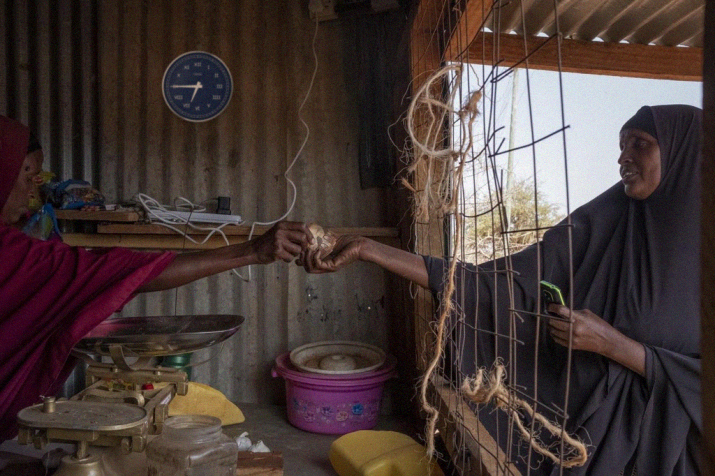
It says 6:45
